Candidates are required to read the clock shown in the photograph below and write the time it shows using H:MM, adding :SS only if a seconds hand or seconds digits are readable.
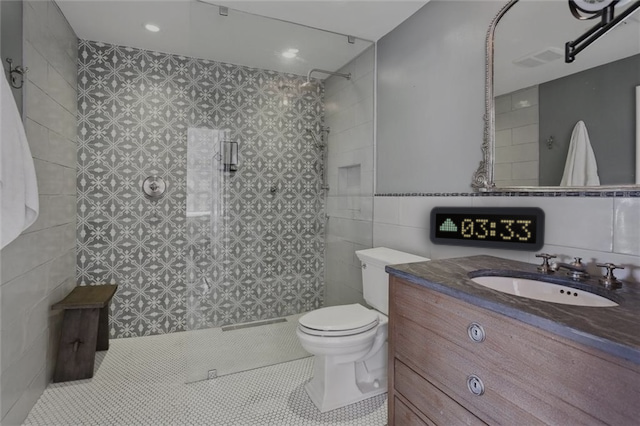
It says 3:33
